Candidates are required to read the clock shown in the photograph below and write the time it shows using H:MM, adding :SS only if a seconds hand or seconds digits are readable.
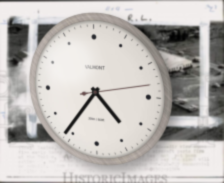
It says 4:36:13
